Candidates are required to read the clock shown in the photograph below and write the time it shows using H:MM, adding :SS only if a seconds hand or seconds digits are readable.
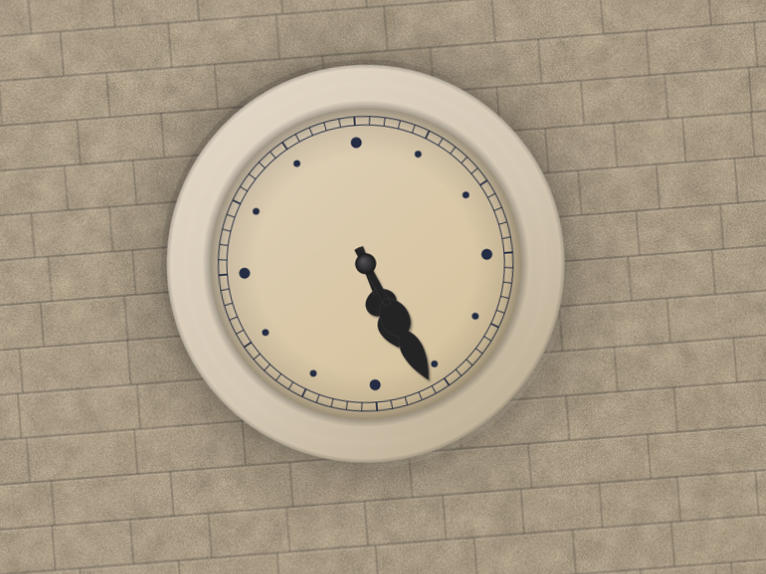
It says 5:26
